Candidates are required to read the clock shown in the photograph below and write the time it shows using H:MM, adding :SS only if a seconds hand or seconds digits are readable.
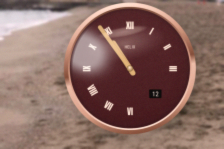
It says 10:54
